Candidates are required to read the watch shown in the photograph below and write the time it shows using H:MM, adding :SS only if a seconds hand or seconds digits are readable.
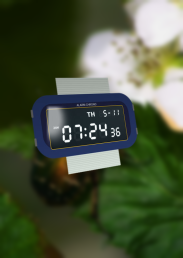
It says 7:24:36
